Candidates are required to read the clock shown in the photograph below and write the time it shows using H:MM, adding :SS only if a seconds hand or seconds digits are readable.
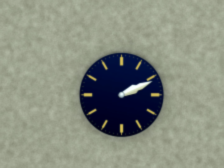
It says 2:11
